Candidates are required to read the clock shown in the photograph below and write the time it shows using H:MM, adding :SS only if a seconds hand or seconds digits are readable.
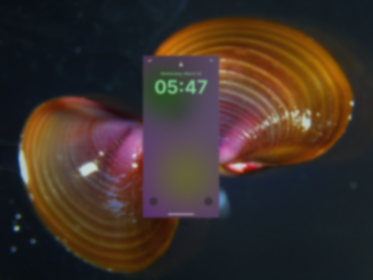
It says 5:47
